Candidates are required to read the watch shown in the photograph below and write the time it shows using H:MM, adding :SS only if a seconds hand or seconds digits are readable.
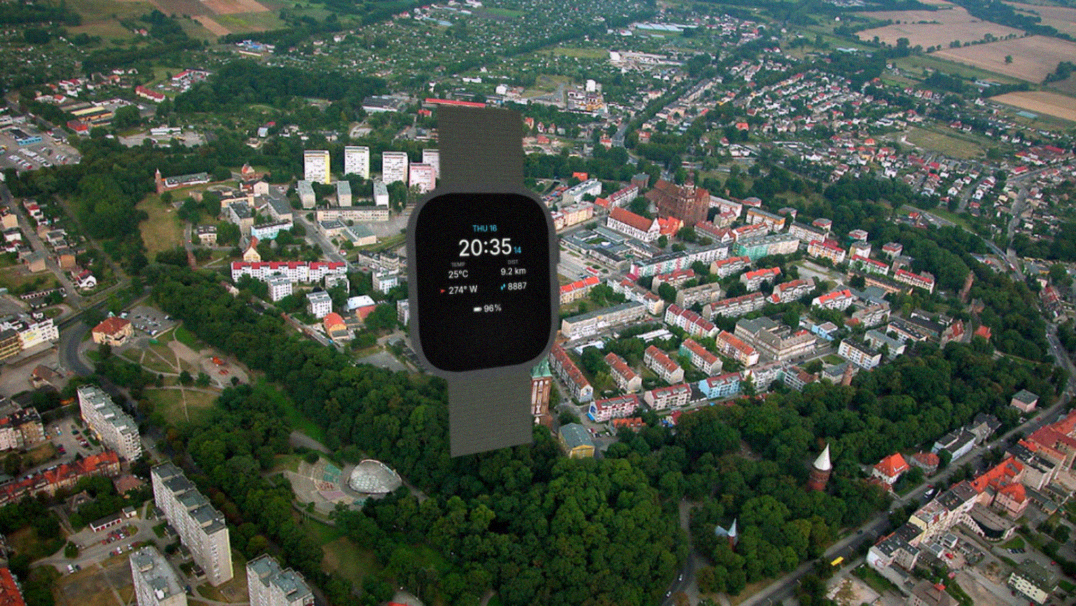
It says 20:35
